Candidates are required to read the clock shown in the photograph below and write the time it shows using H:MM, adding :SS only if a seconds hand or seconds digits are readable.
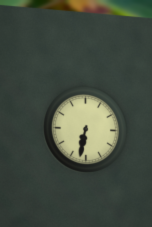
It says 6:32
